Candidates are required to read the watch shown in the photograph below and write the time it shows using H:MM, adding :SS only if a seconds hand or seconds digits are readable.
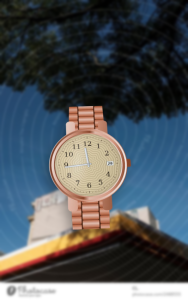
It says 11:44
